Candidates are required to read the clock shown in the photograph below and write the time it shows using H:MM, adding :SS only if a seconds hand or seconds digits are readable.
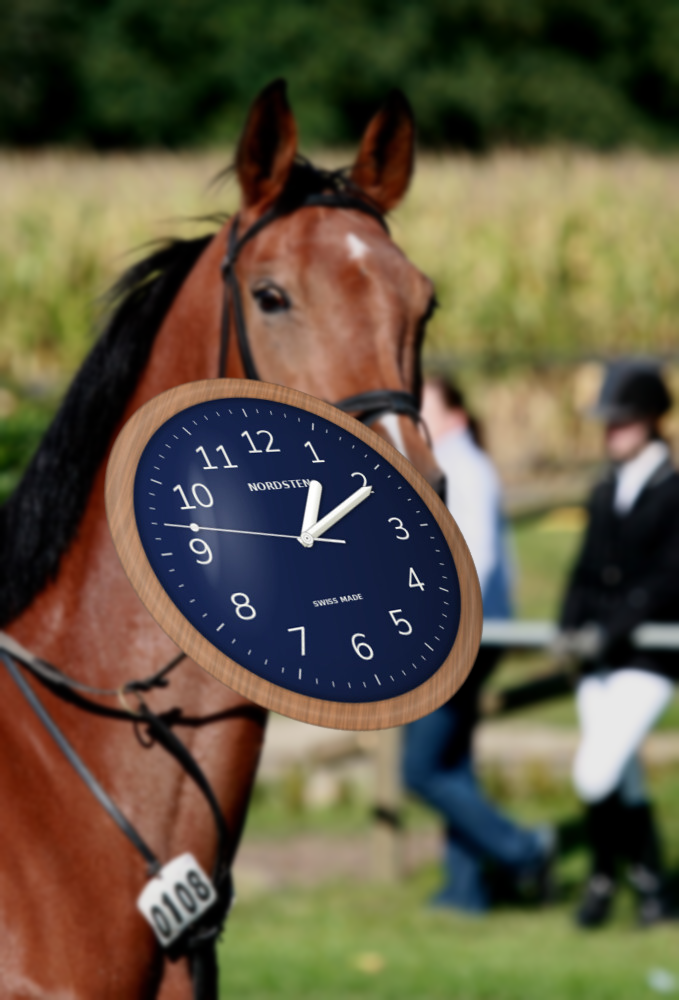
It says 1:10:47
